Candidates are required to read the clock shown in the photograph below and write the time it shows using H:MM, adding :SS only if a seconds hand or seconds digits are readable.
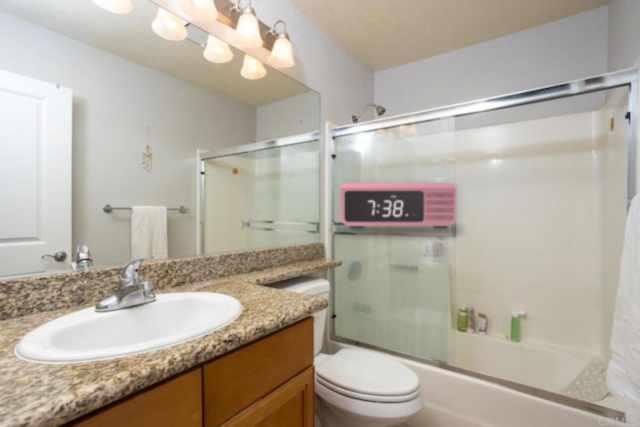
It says 7:38
